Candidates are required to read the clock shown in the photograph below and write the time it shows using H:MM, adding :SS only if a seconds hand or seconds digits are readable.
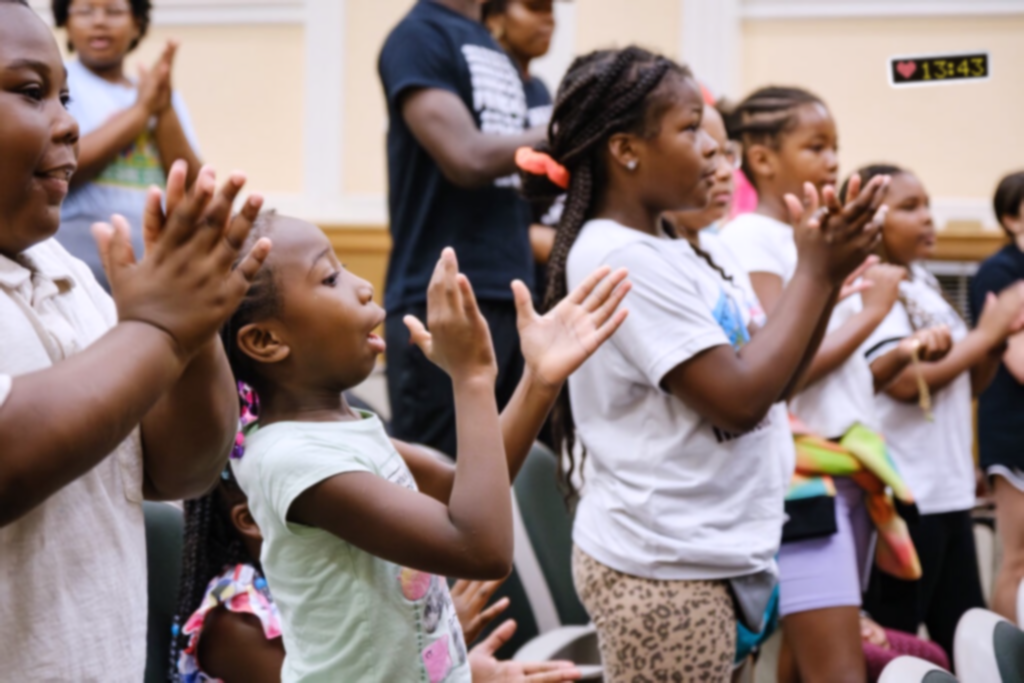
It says 13:43
